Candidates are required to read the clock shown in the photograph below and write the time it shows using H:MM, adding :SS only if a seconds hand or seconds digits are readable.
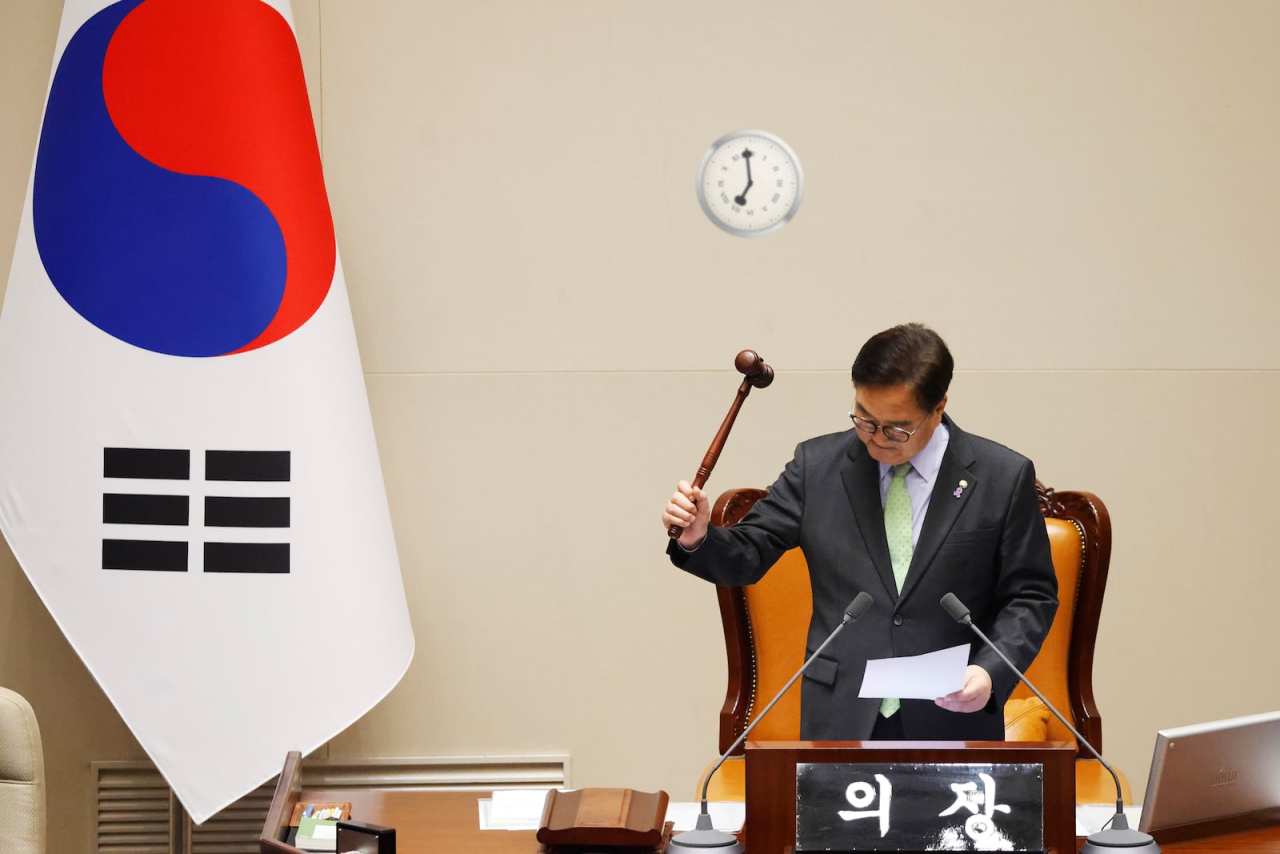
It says 6:59
